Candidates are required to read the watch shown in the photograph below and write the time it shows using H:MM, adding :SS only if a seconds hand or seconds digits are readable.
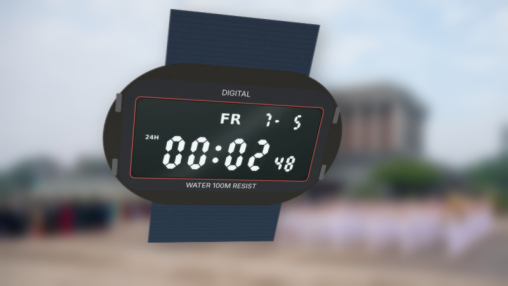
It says 0:02:48
